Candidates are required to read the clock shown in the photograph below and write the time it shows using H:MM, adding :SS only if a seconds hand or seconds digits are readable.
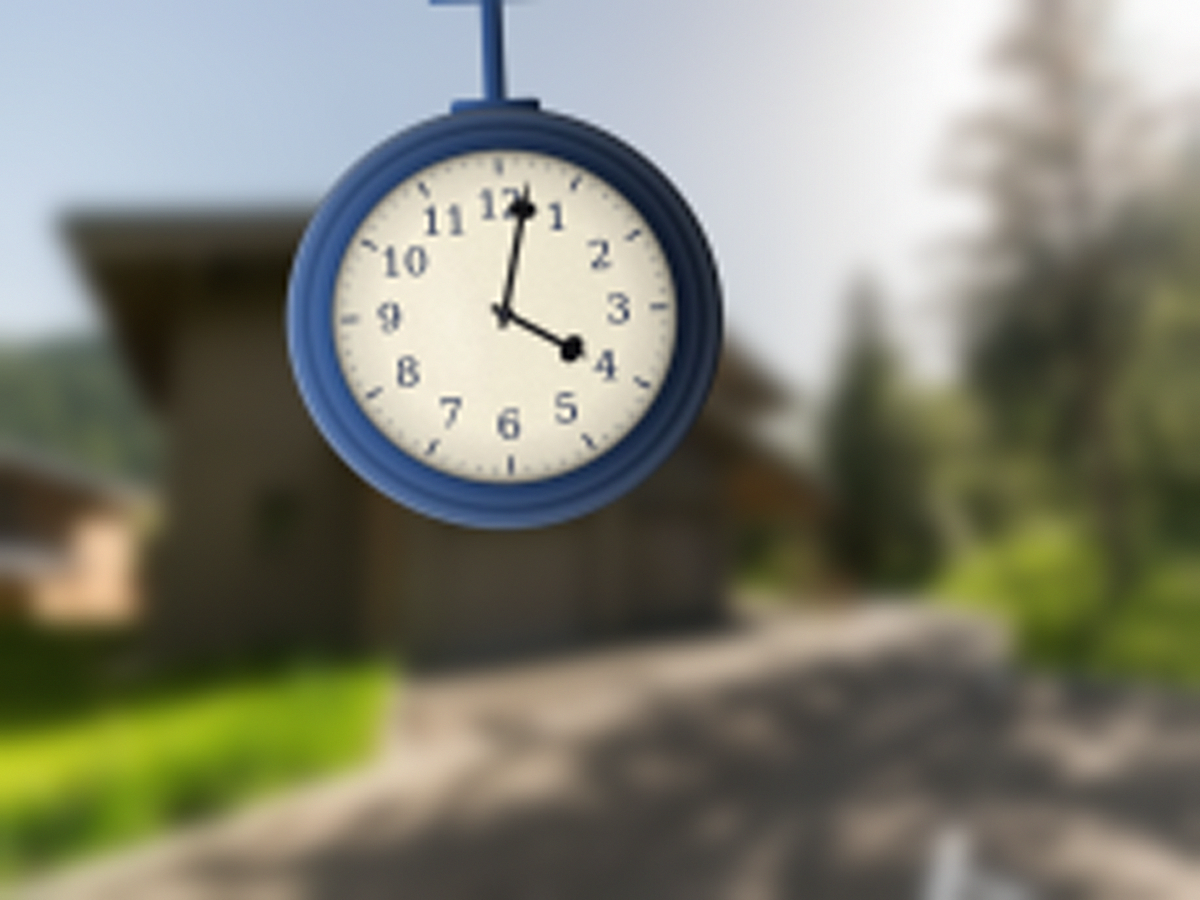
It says 4:02
